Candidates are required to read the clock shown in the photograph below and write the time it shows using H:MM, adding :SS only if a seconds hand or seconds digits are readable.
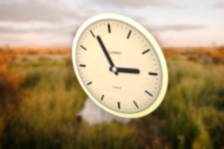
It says 2:56
